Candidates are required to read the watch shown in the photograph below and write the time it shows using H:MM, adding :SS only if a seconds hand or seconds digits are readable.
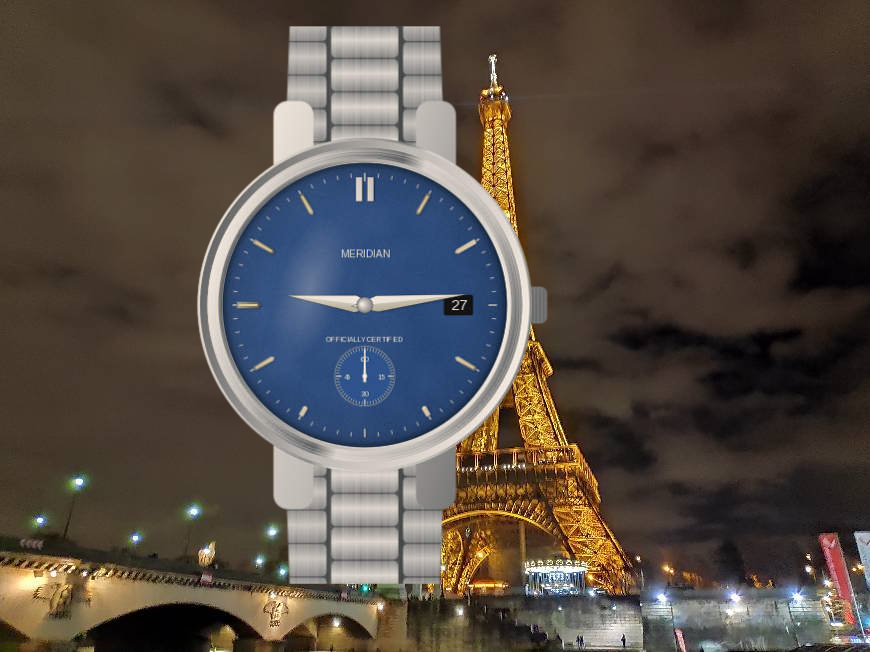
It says 9:14
